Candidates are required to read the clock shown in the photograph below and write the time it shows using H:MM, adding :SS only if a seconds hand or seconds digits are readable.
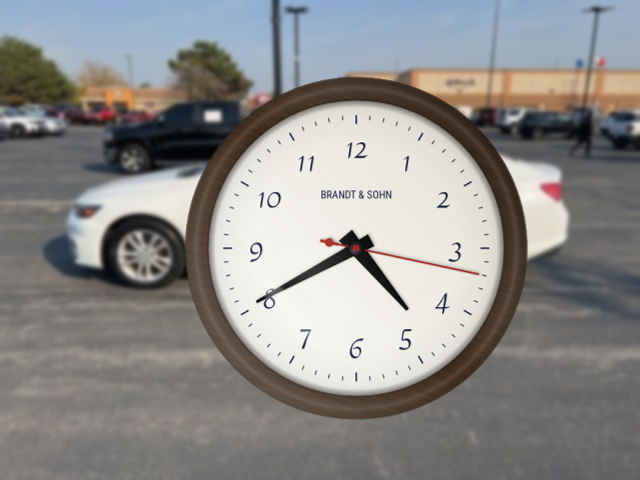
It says 4:40:17
